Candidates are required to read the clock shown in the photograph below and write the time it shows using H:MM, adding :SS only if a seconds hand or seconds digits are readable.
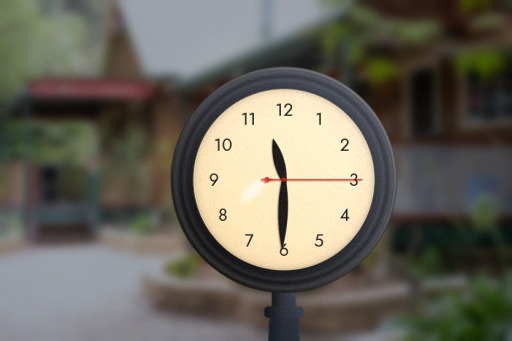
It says 11:30:15
